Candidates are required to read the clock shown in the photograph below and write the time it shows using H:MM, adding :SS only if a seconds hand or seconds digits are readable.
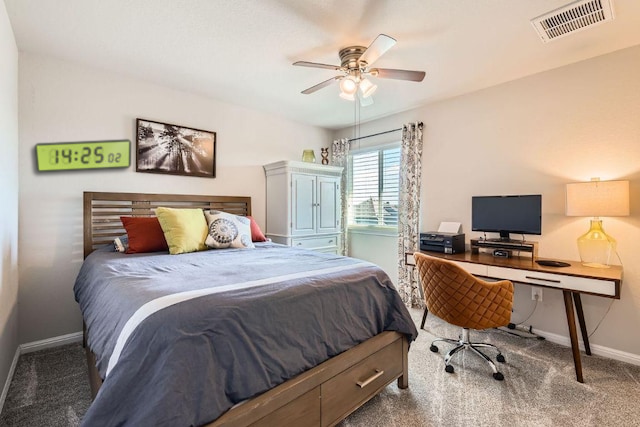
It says 14:25
